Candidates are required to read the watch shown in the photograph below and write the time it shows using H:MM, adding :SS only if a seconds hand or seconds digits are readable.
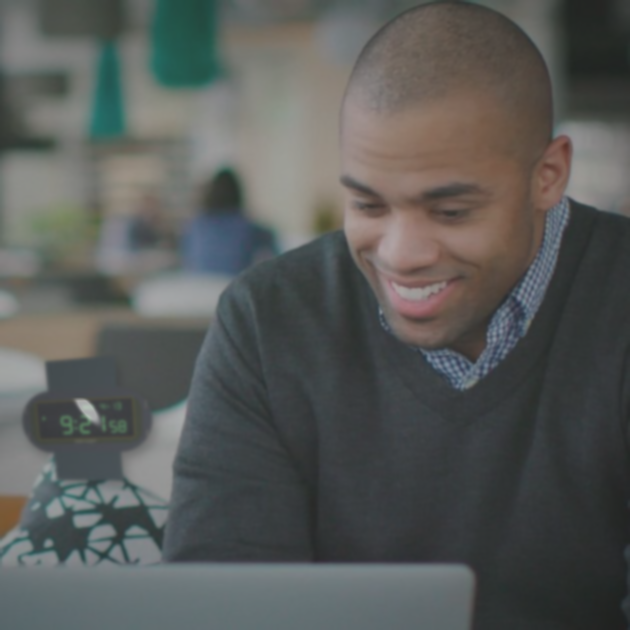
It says 9:21
